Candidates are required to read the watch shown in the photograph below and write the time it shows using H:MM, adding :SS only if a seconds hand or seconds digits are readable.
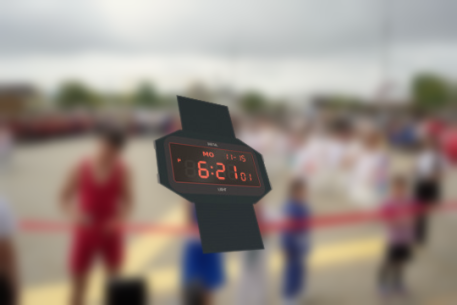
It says 6:21
